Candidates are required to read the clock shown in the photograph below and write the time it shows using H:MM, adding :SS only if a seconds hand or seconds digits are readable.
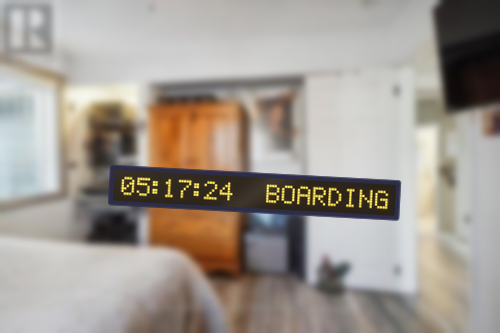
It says 5:17:24
